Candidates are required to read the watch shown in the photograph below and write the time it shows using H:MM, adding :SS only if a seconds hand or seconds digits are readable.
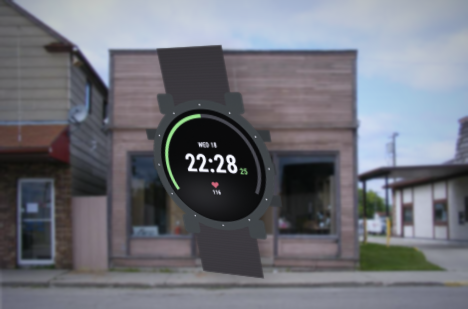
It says 22:28
